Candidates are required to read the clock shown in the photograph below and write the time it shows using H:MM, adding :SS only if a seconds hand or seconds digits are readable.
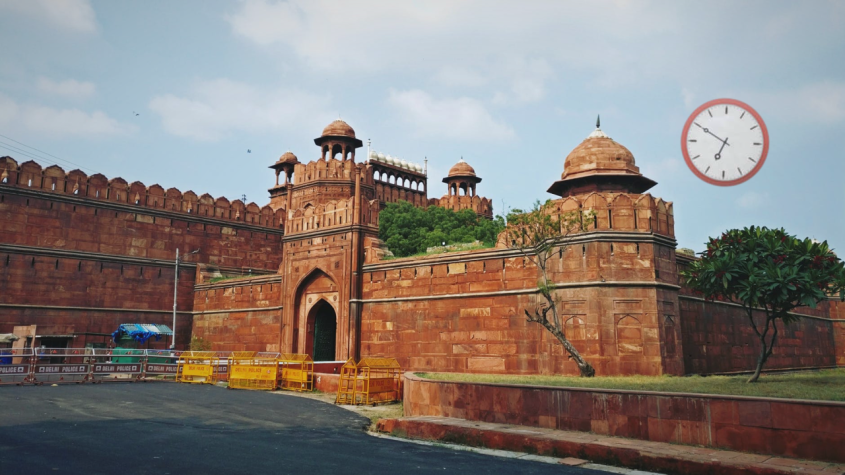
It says 6:50
